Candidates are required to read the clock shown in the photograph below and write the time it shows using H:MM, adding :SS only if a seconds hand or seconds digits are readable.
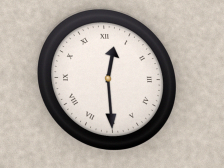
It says 12:30
